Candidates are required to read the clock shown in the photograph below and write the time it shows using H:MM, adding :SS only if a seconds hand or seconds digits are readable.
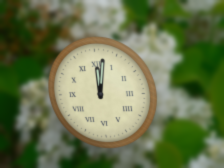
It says 12:02
